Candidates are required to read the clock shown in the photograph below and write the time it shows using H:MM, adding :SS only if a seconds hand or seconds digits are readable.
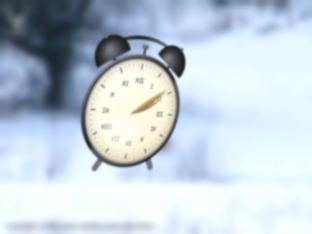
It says 2:09
